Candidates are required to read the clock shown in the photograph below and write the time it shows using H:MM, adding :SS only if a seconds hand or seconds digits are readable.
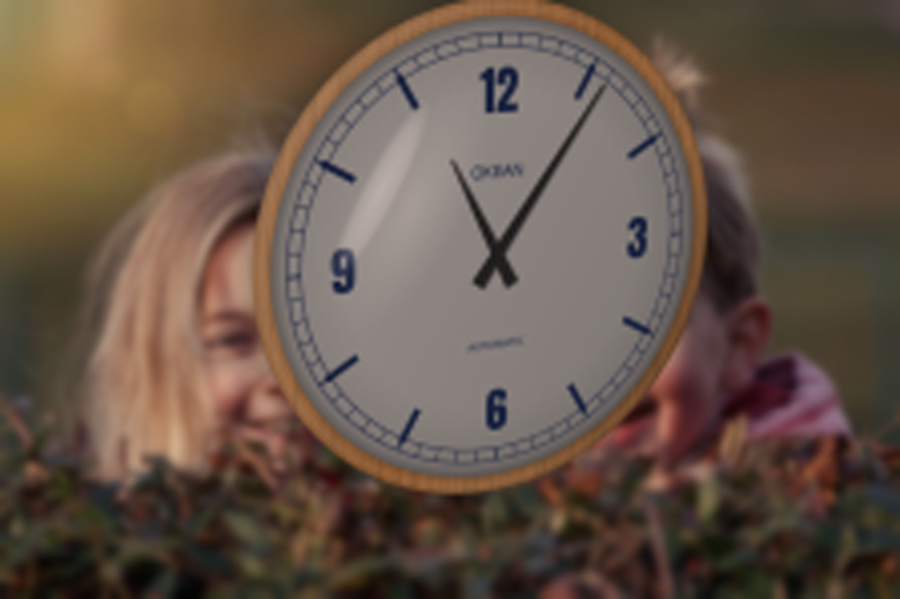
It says 11:06
